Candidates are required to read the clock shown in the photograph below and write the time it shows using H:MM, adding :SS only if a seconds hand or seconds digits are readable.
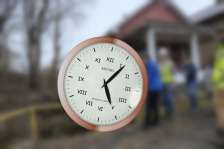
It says 5:06
